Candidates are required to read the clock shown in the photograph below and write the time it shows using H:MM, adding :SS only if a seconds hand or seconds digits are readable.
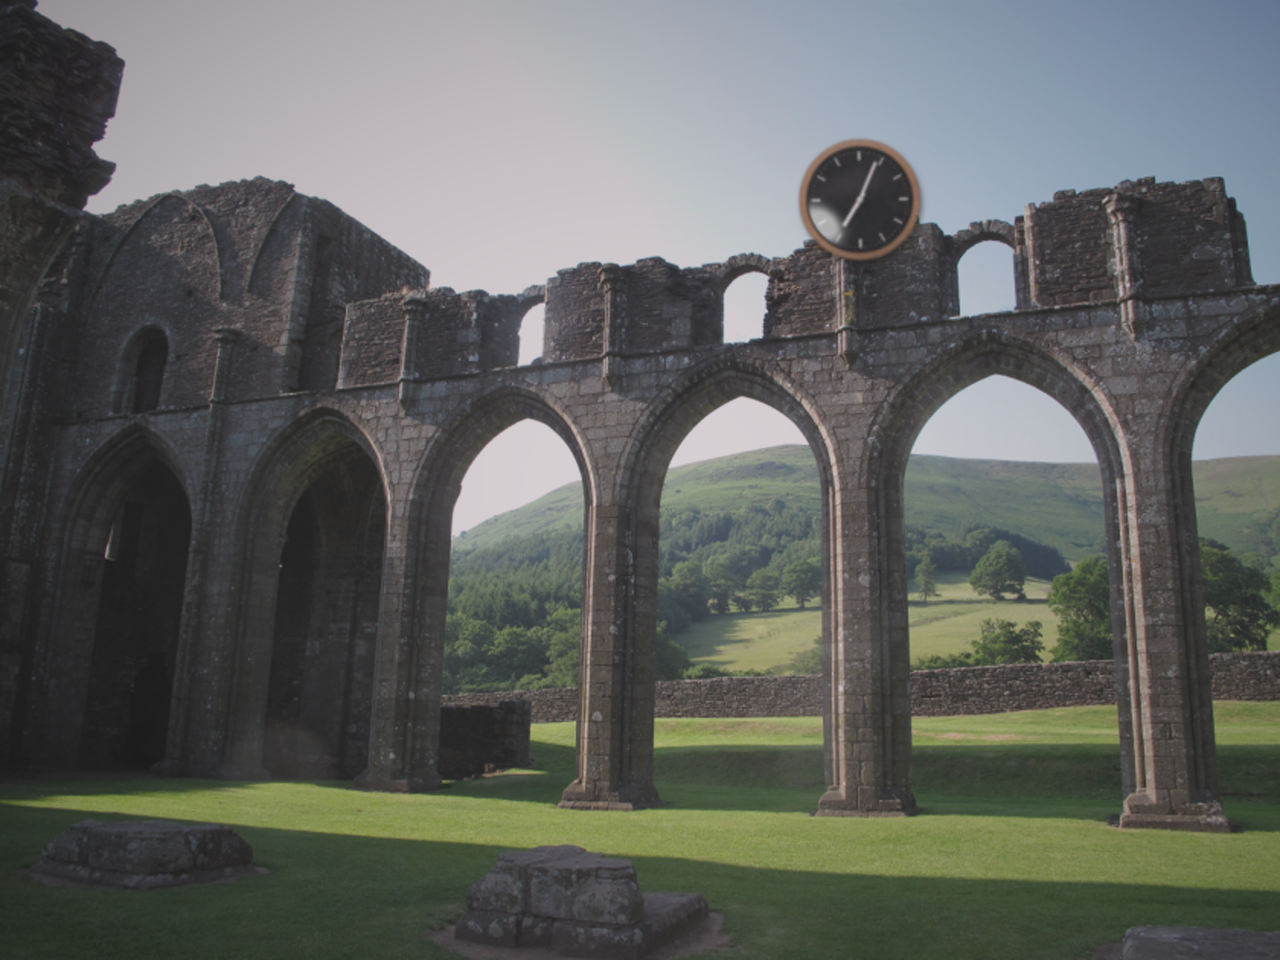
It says 7:04
